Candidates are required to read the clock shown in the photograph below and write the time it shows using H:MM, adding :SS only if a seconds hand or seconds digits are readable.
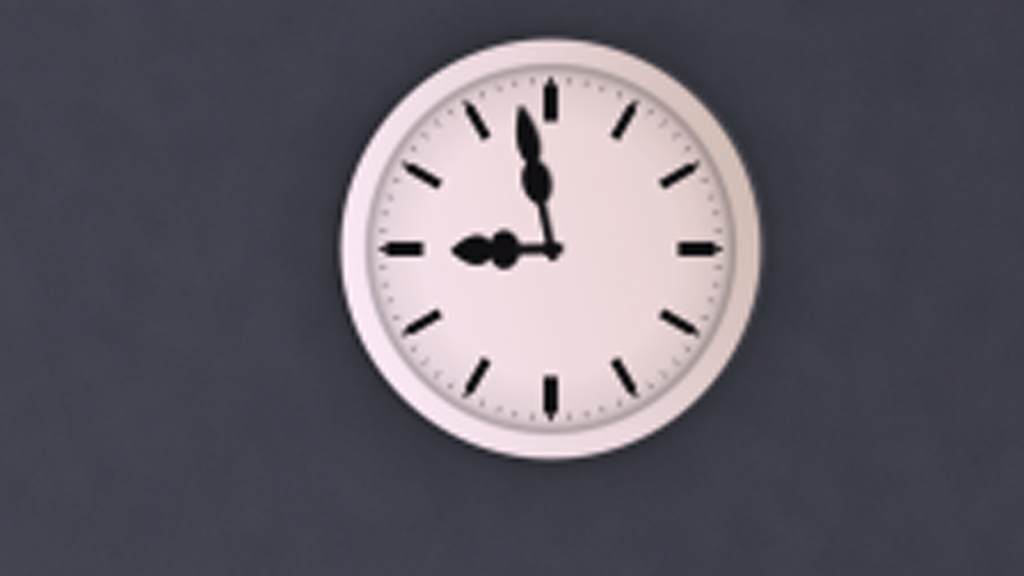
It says 8:58
